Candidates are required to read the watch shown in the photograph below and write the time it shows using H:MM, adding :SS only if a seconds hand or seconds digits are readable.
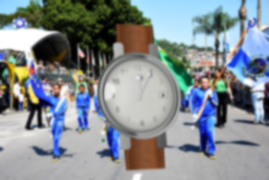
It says 12:05
